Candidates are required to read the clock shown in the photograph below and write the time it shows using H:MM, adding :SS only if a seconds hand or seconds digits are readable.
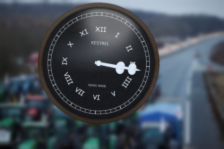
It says 3:16
